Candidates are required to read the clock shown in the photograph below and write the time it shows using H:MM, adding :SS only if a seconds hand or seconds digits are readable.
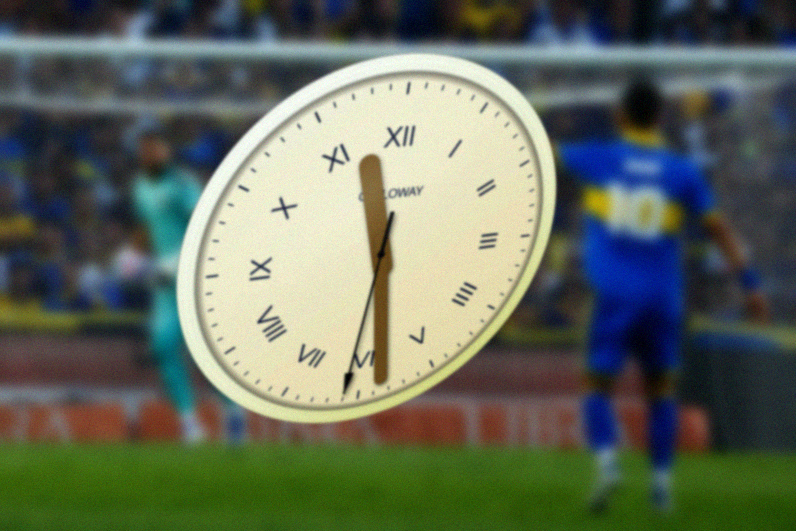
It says 11:28:31
